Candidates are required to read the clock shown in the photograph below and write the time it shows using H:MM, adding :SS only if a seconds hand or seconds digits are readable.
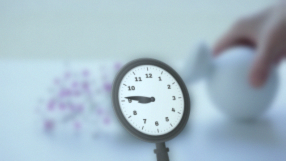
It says 8:46
